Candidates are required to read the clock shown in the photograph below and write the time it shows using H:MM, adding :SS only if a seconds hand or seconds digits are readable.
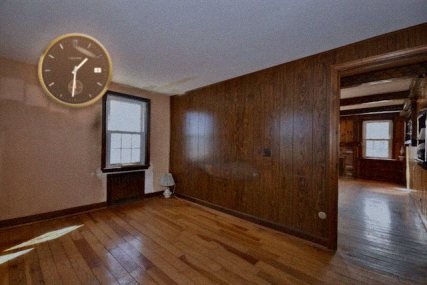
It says 1:31
